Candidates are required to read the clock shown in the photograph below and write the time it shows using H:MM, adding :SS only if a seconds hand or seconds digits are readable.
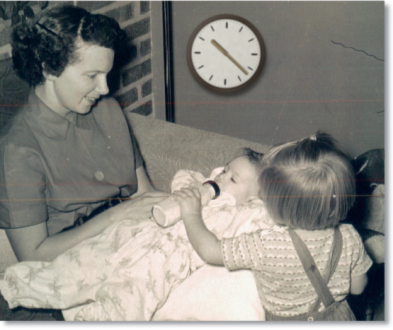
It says 10:22
